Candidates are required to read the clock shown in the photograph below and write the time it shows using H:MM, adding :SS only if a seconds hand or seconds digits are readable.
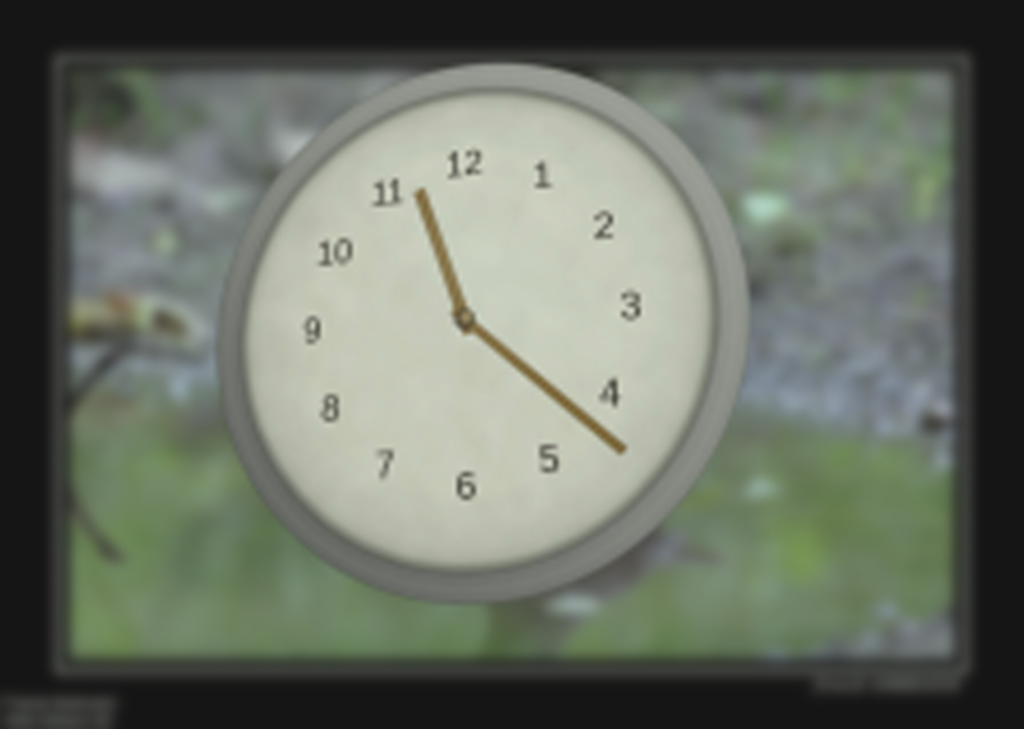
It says 11:22
